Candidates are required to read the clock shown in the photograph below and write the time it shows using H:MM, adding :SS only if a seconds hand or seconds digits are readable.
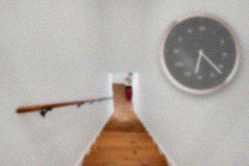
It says 6:22
